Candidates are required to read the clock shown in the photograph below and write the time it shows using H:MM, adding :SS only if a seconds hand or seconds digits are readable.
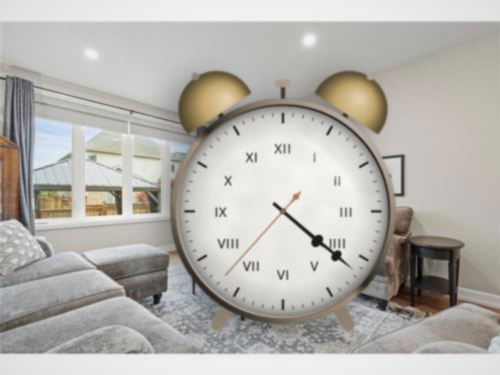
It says 4:21:37
